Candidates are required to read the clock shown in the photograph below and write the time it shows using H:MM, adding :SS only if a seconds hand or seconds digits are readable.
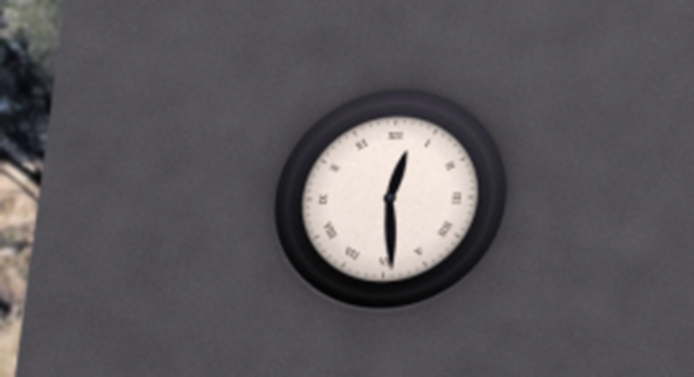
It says 12:29
